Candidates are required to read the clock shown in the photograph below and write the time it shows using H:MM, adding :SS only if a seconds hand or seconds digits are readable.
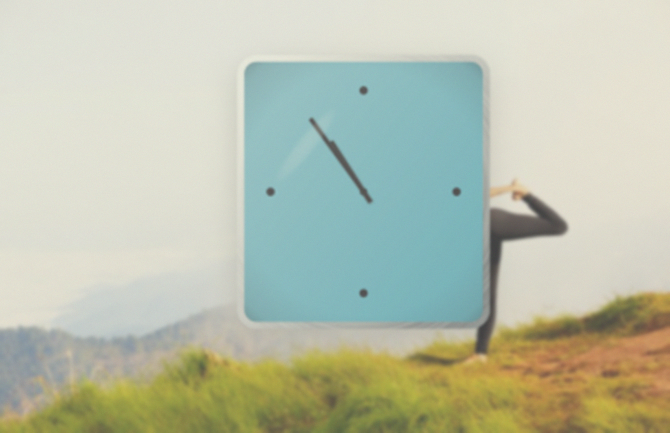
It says 10:54
